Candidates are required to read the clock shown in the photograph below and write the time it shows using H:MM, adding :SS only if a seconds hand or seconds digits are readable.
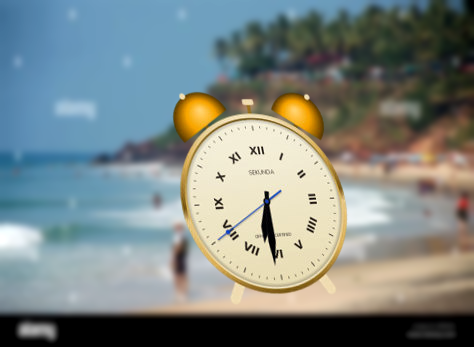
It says 6:30:40
